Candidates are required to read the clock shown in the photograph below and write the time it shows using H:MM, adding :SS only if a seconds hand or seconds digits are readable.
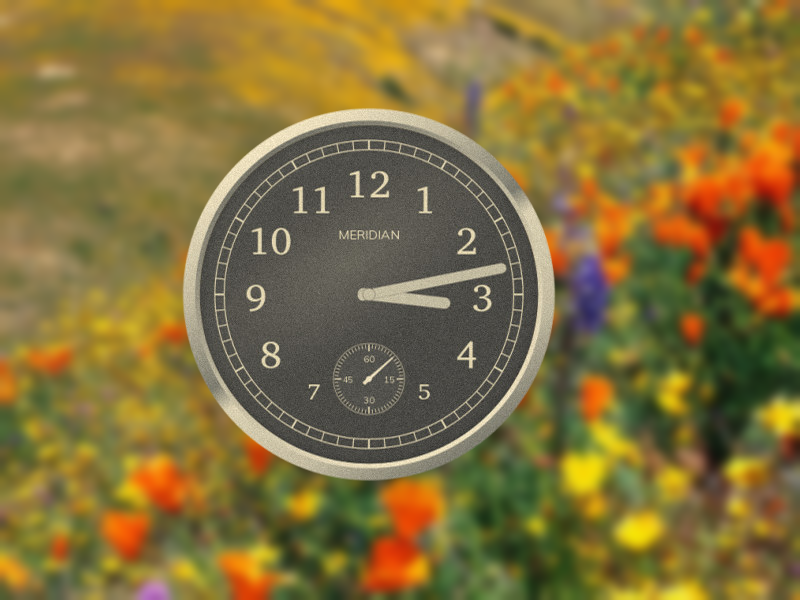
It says 3:13:08
